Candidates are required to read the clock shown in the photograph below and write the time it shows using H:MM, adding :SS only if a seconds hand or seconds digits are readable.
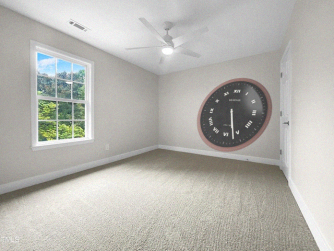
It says 5:27
